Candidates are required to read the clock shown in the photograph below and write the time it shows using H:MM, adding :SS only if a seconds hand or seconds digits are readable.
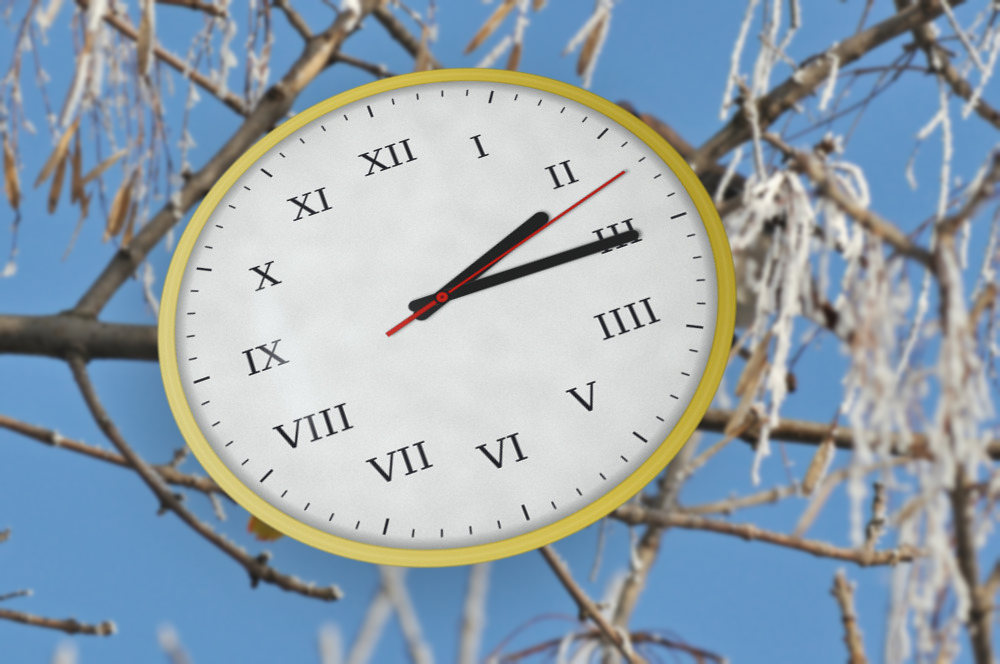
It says 2:15:12
